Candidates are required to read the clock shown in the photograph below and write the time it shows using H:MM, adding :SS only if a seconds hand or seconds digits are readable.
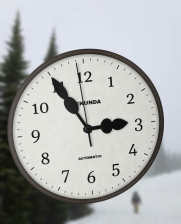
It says 2:54:59
